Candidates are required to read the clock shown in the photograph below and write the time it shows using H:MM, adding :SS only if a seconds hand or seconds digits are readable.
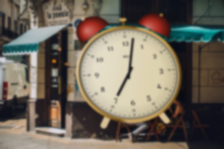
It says 7:02
